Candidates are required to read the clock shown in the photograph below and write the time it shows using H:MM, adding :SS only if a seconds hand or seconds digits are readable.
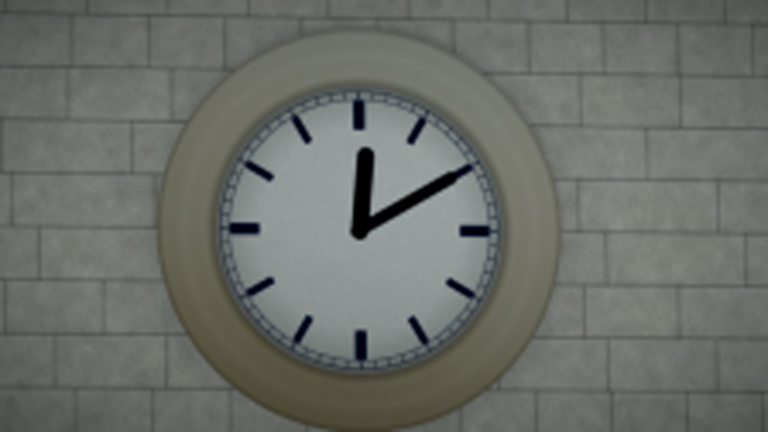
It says 12:10
